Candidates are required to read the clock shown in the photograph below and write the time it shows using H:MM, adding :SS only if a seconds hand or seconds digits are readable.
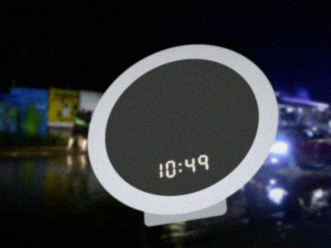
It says 10:49
